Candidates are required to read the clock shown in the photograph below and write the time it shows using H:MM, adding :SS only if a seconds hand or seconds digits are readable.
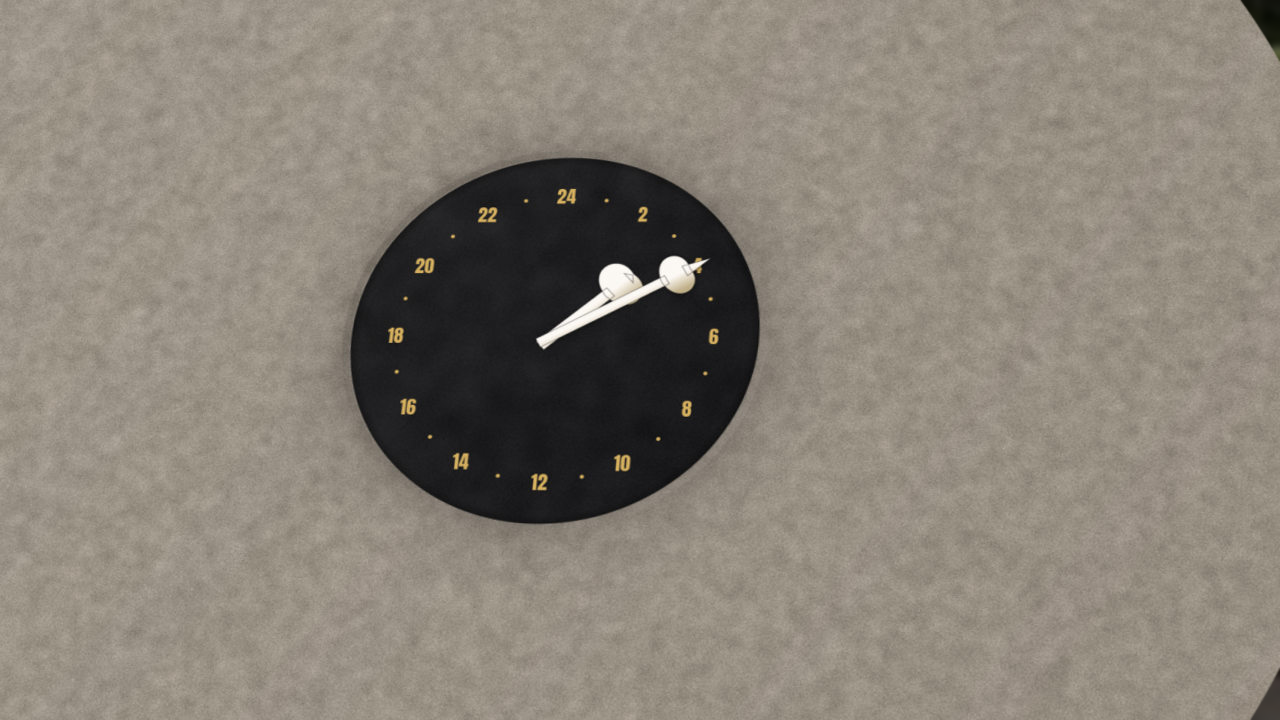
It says 3:10
